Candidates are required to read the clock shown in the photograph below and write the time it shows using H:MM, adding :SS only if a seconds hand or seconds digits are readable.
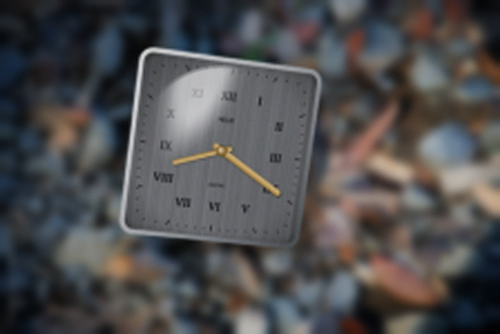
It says 8:20
